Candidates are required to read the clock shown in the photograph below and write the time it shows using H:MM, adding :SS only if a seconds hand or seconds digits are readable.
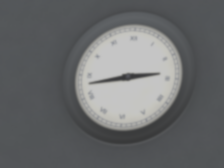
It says 2:43
